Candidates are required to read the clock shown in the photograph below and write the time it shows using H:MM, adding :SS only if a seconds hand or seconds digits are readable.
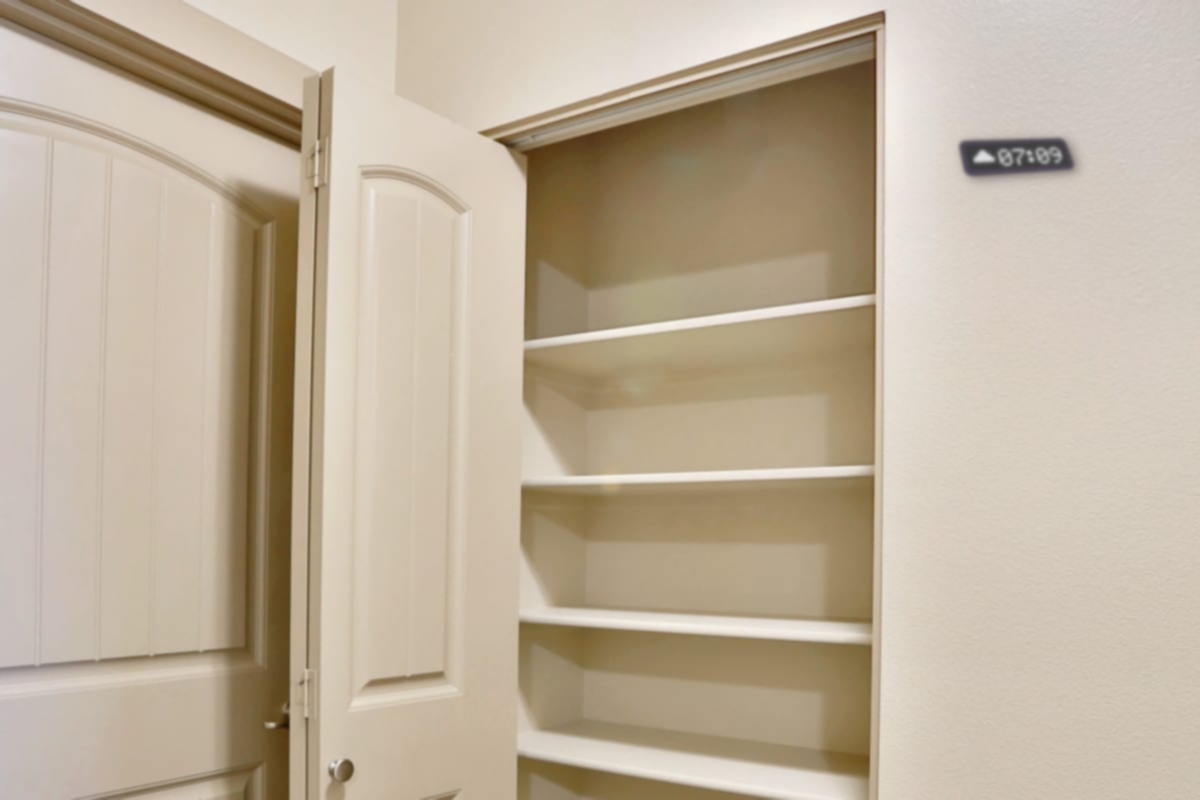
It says 7:09
